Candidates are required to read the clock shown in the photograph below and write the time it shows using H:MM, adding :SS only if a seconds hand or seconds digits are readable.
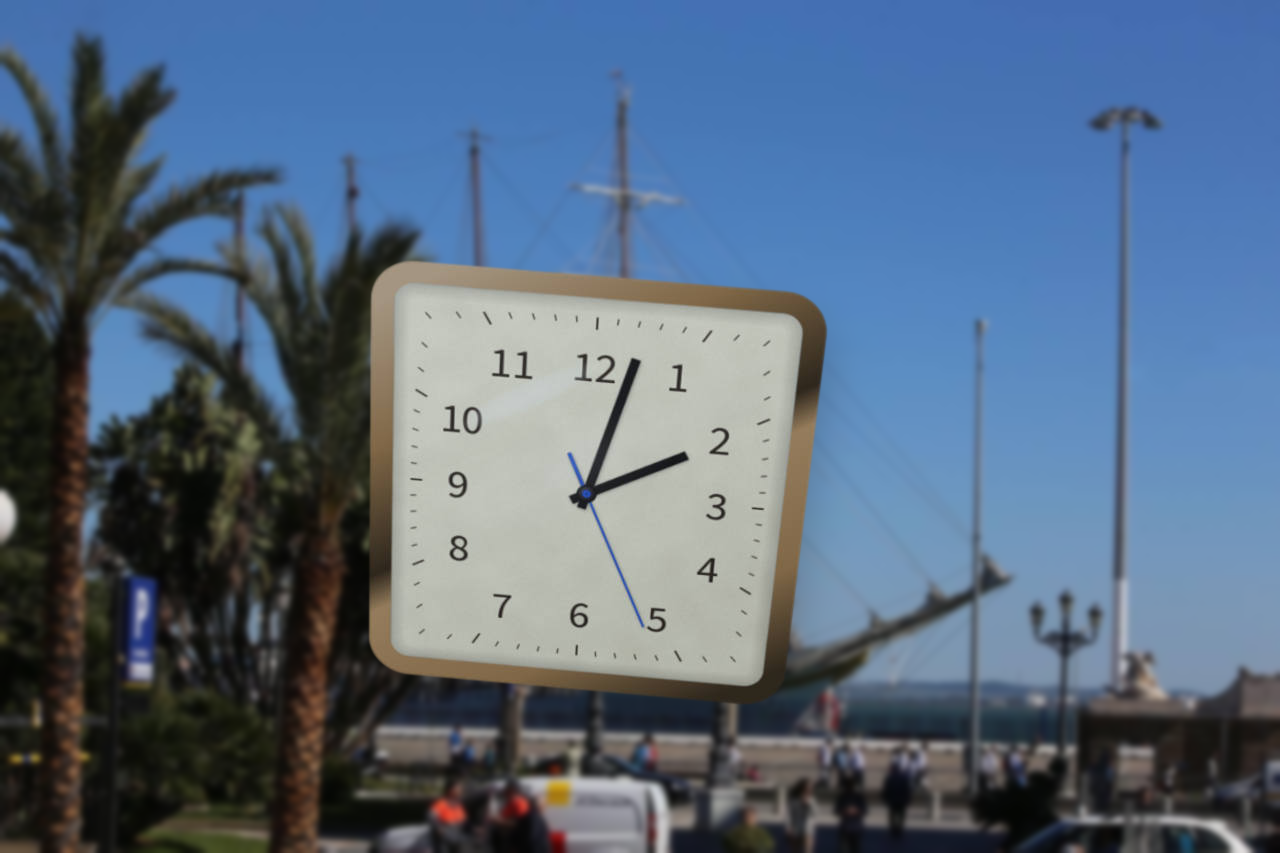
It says 2:02:26
